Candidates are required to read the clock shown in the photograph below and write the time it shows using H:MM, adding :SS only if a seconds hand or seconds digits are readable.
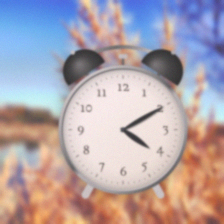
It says 4:10
